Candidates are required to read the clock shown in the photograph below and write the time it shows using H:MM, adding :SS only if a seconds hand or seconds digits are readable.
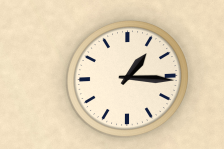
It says 1:16
